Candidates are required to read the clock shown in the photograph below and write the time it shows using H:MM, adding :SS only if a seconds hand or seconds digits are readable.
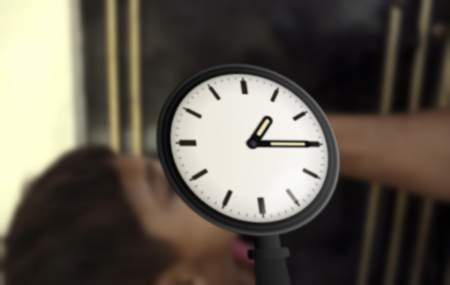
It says 1:15
